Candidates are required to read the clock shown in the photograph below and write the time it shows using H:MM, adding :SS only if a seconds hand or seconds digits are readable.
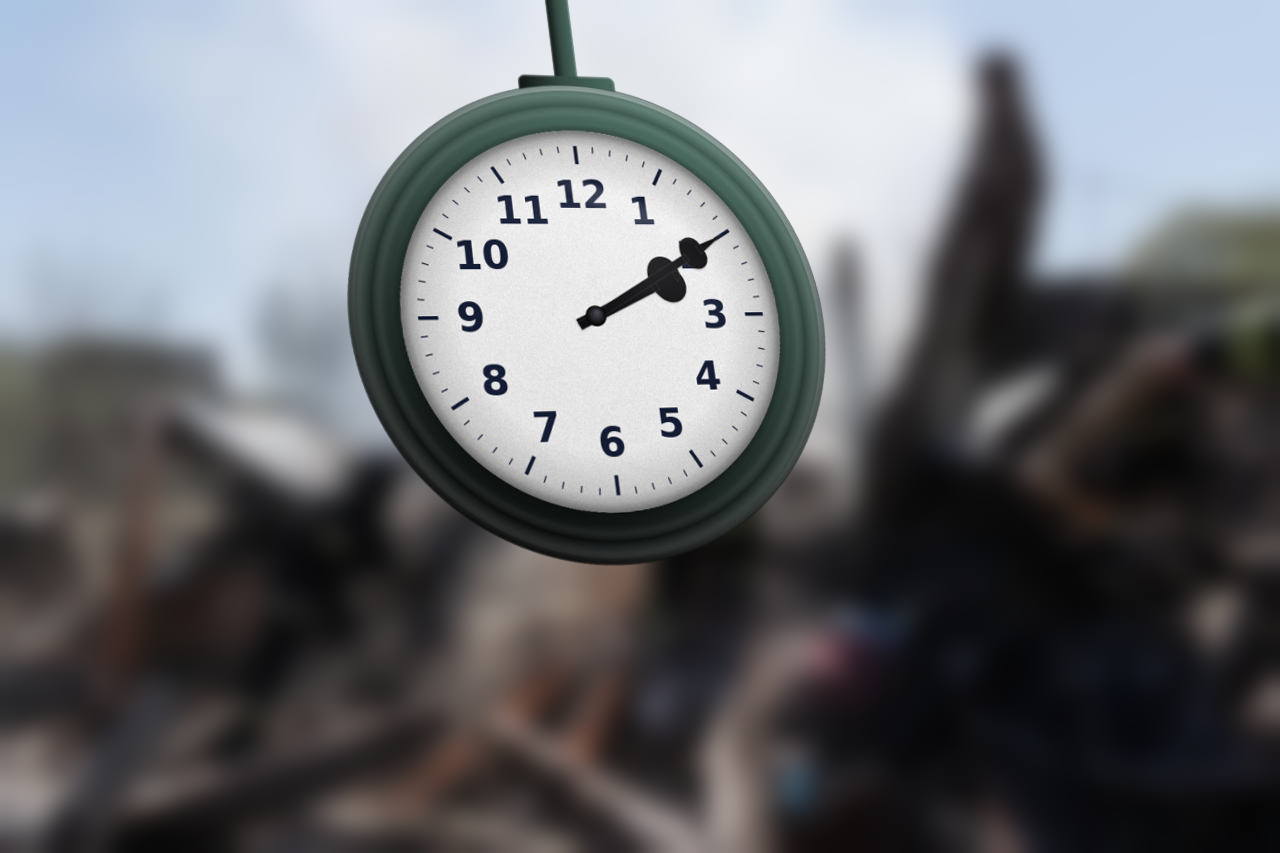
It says 2:10
